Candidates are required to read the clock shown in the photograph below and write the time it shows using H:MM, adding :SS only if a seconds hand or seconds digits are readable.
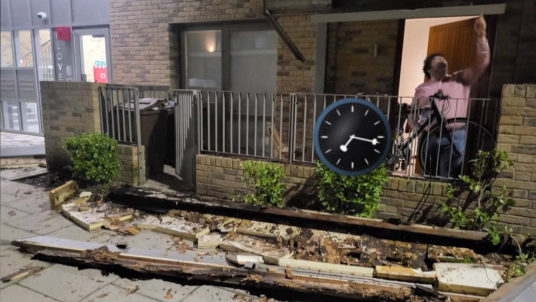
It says 7:17
